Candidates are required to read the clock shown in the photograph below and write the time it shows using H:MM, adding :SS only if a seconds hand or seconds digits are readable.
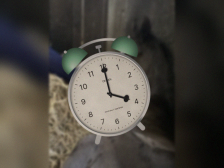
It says 4:00
